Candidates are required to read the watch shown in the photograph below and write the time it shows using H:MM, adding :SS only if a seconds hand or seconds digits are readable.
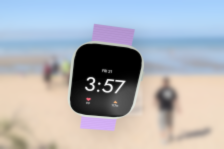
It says 3:57
